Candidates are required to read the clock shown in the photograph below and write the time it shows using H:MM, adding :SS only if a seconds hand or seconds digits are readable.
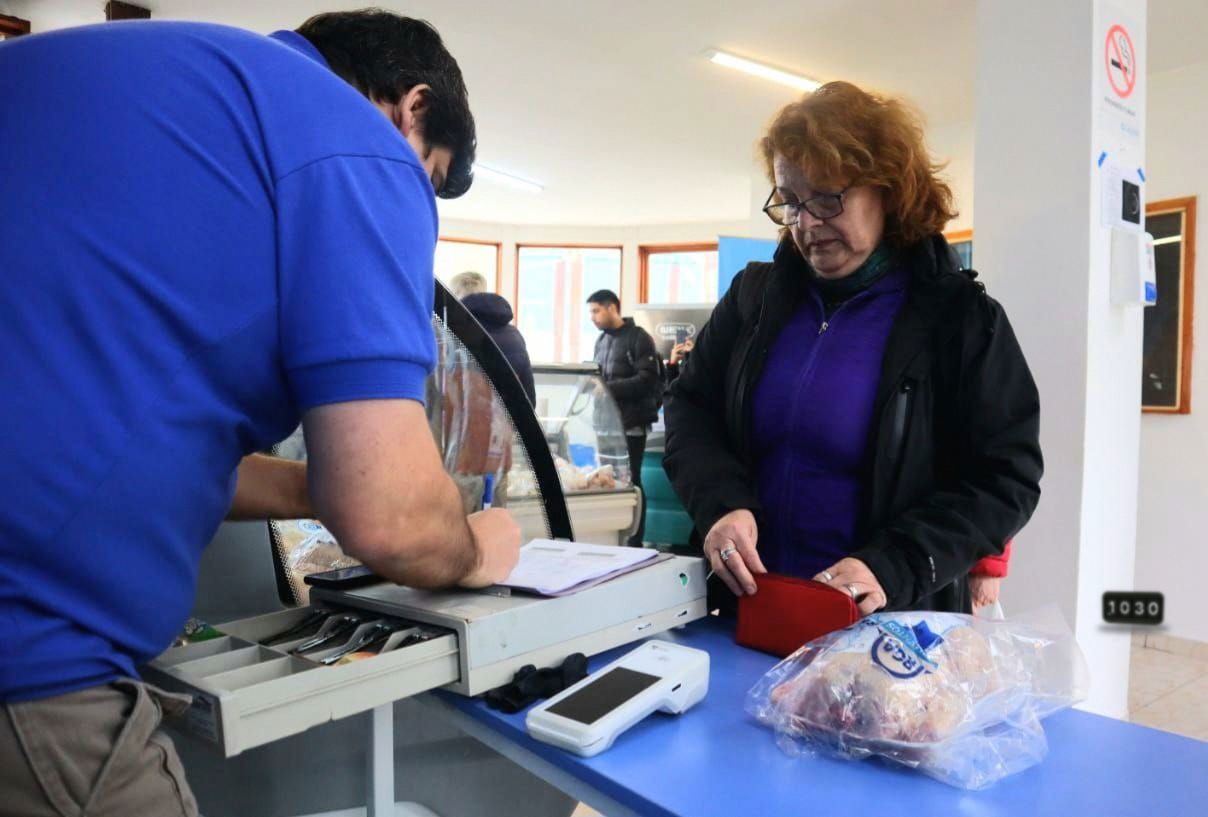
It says 10:30
